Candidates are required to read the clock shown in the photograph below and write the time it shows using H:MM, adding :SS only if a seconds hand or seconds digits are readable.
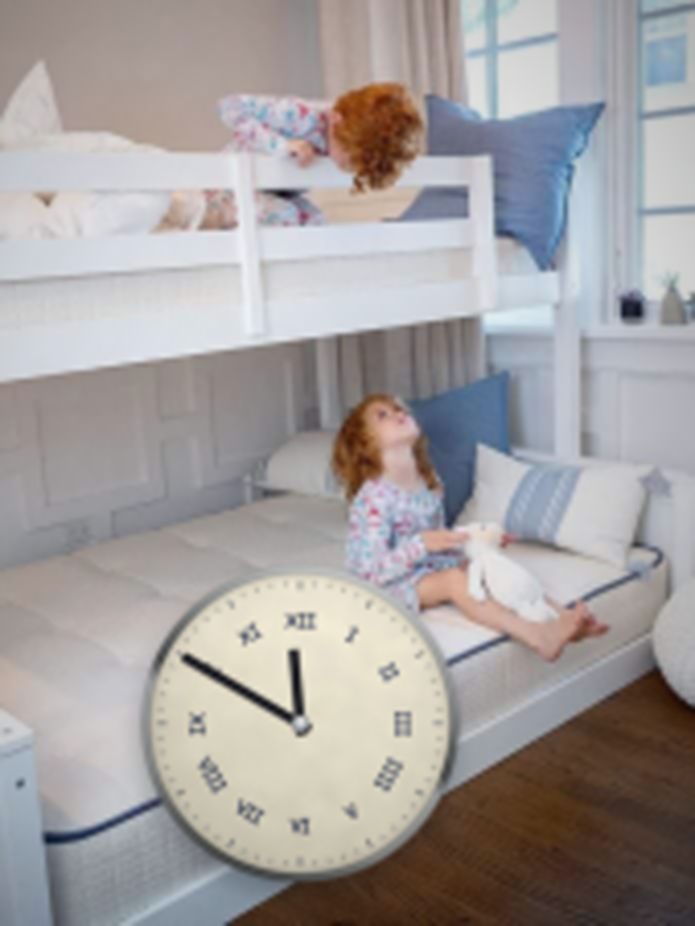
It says 11:50
